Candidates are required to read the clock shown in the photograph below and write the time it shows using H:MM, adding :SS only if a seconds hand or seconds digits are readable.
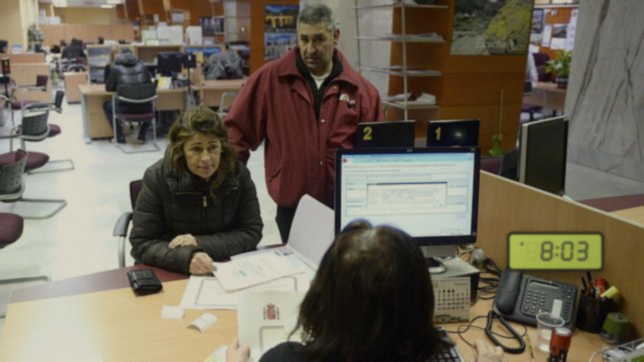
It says 8:03
